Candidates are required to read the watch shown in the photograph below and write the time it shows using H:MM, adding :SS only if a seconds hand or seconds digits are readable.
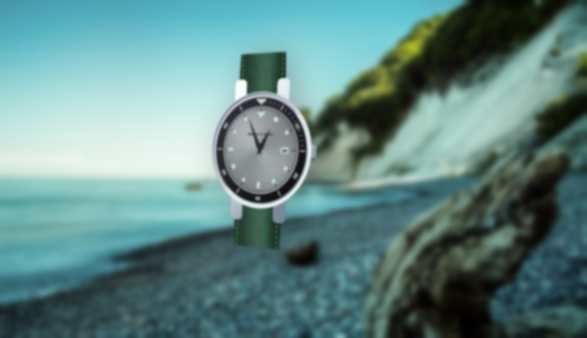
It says 12:56
